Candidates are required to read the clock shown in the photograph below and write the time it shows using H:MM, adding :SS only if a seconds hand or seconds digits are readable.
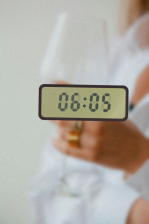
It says 6:05
